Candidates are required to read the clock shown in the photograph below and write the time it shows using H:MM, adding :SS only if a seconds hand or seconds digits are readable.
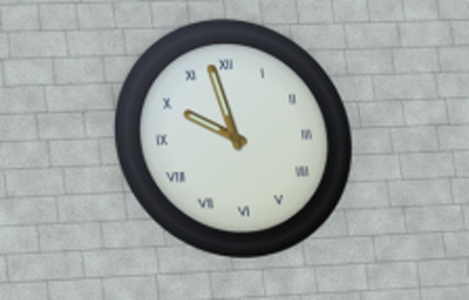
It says 9:58
